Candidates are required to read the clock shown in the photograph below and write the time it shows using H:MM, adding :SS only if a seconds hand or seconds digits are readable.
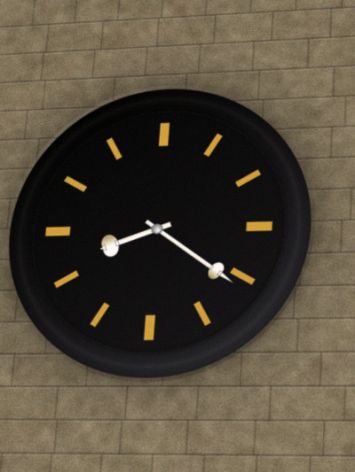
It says 8:21
